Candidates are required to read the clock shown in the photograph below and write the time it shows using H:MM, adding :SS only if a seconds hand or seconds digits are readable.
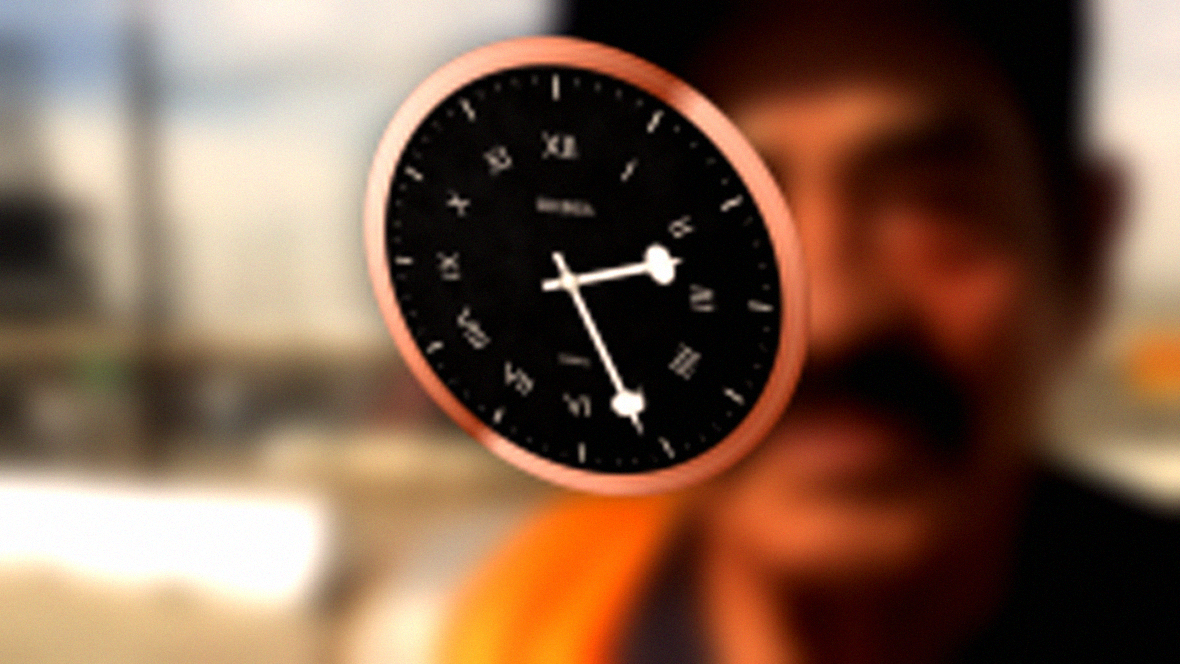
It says 2:26
